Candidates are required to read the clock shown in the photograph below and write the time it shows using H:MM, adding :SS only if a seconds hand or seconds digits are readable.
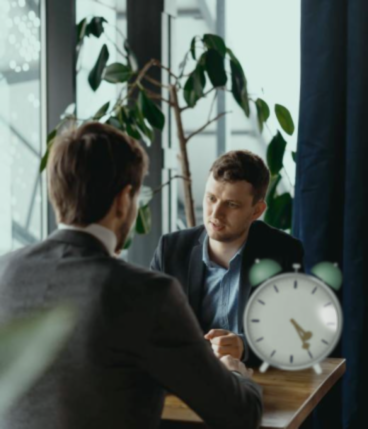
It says 4:25
